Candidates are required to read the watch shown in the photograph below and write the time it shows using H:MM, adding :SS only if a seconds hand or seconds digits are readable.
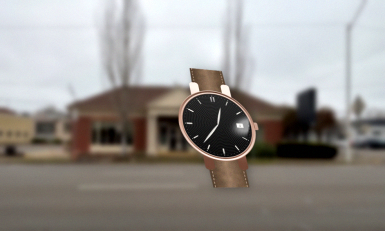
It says 12:37
